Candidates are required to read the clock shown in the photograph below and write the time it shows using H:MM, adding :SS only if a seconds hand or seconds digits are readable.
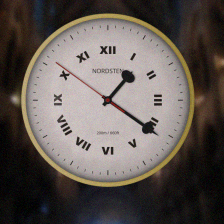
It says 1:20:51
